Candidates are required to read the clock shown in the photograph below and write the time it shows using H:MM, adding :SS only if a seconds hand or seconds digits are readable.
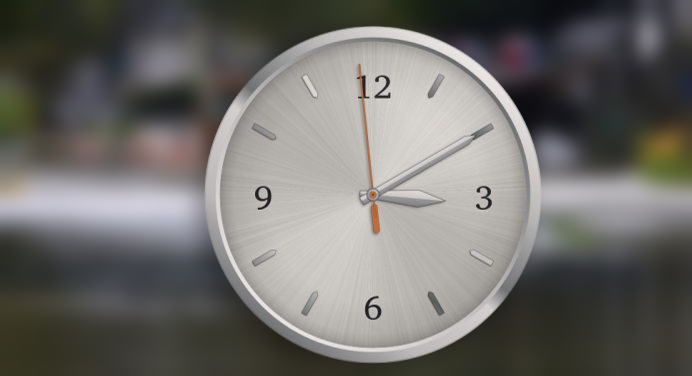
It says 3:09:59
